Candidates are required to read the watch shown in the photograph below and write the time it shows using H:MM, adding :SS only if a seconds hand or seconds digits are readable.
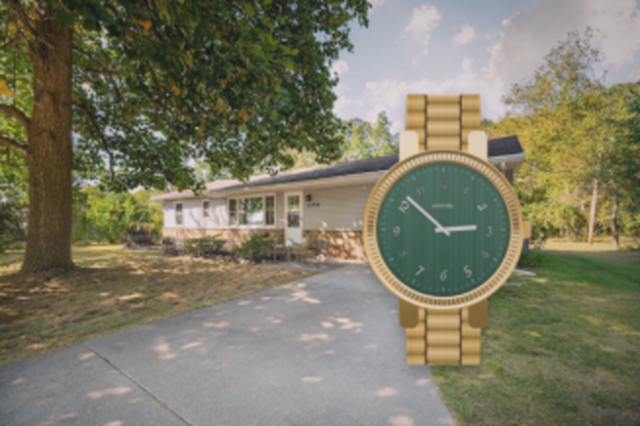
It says 2:52
